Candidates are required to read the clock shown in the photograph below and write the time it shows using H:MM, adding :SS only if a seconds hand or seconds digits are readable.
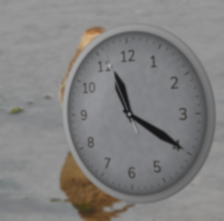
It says 11:19:56
